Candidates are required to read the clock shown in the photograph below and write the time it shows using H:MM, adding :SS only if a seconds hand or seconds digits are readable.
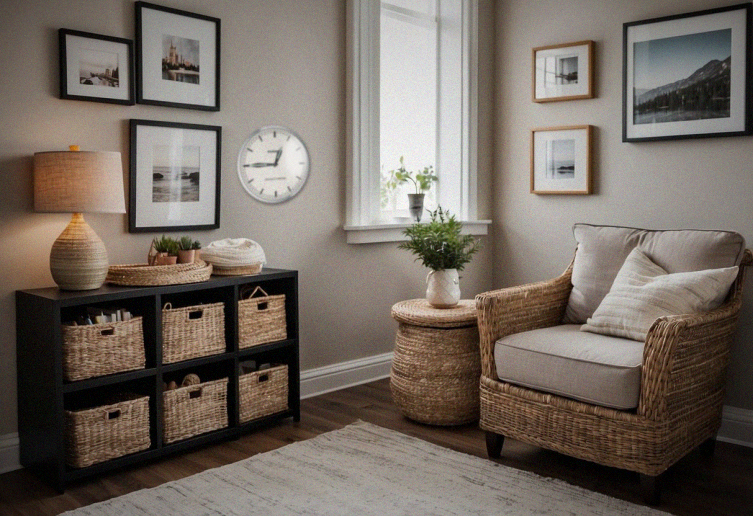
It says 12:45
